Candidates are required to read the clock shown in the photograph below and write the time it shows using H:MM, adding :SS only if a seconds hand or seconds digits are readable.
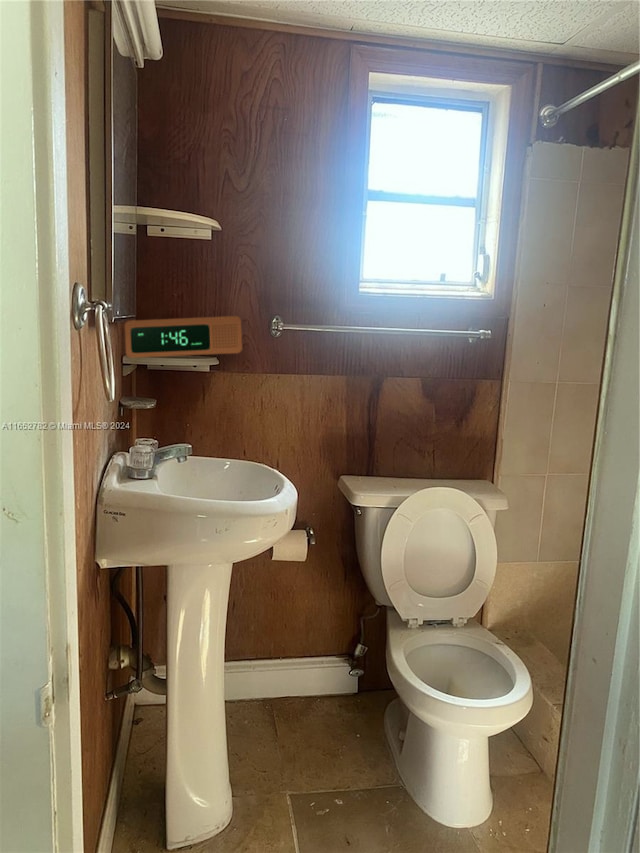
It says 1:46
